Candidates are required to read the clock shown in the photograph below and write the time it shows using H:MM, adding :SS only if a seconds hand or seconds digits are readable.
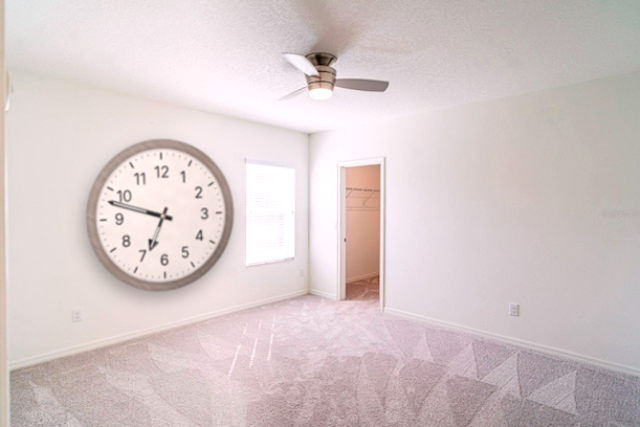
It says 6:48
